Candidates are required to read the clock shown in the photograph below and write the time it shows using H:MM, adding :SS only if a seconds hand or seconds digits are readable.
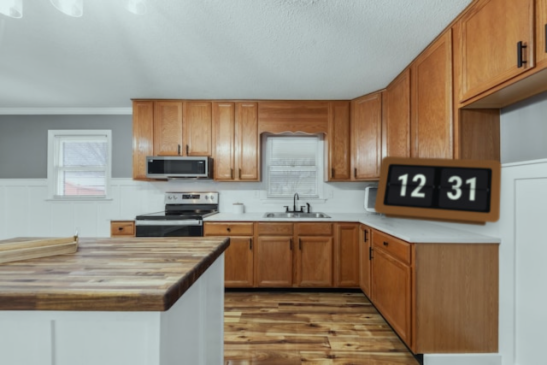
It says 12:31
